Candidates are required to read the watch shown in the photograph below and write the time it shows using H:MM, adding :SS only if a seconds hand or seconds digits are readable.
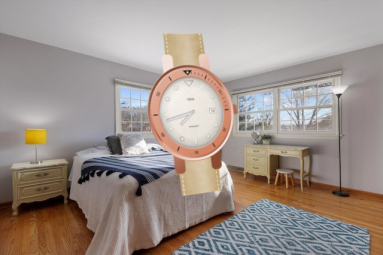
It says 7:43
